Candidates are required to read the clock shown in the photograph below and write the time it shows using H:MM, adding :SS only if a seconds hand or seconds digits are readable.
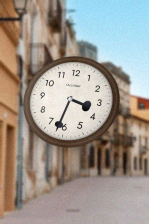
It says 3:32
